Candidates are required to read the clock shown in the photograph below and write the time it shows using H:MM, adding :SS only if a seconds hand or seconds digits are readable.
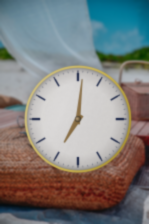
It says 7:01
